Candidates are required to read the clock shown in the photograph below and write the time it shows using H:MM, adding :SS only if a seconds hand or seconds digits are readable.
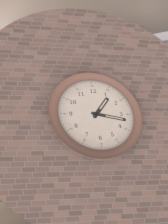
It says 1:17
